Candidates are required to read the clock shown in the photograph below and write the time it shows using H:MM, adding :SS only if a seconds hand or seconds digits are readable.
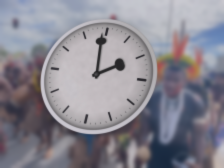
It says 1:59
